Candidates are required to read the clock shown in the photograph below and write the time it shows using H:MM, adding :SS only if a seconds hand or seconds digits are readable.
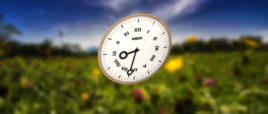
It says 8:32
